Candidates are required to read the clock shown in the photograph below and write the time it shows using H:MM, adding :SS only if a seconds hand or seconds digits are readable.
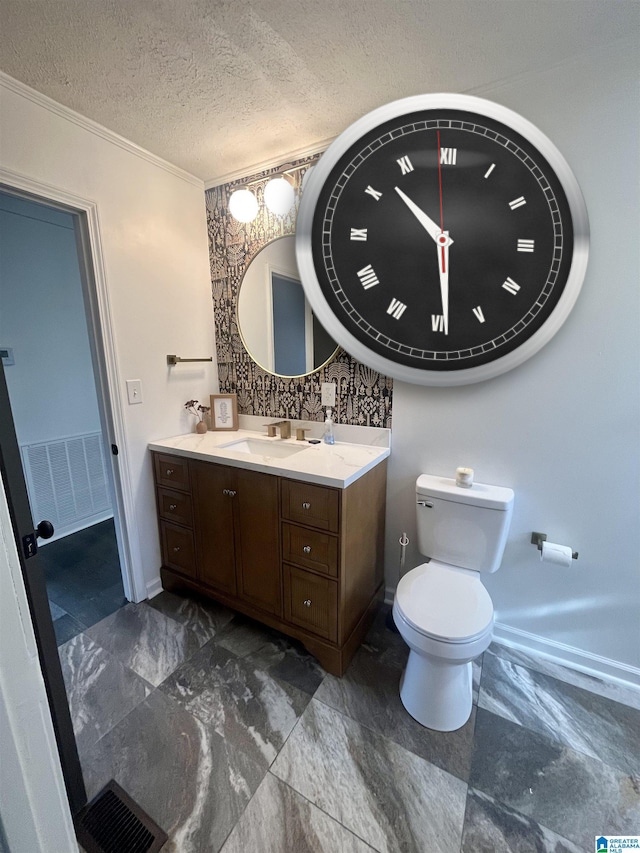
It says 10:28:59
